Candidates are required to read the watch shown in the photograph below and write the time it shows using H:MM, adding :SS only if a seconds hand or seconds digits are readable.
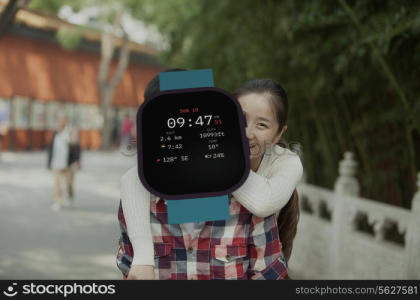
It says 9:47
